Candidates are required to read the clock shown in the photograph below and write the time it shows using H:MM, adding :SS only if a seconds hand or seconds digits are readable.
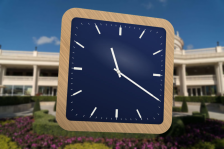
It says 11:20
